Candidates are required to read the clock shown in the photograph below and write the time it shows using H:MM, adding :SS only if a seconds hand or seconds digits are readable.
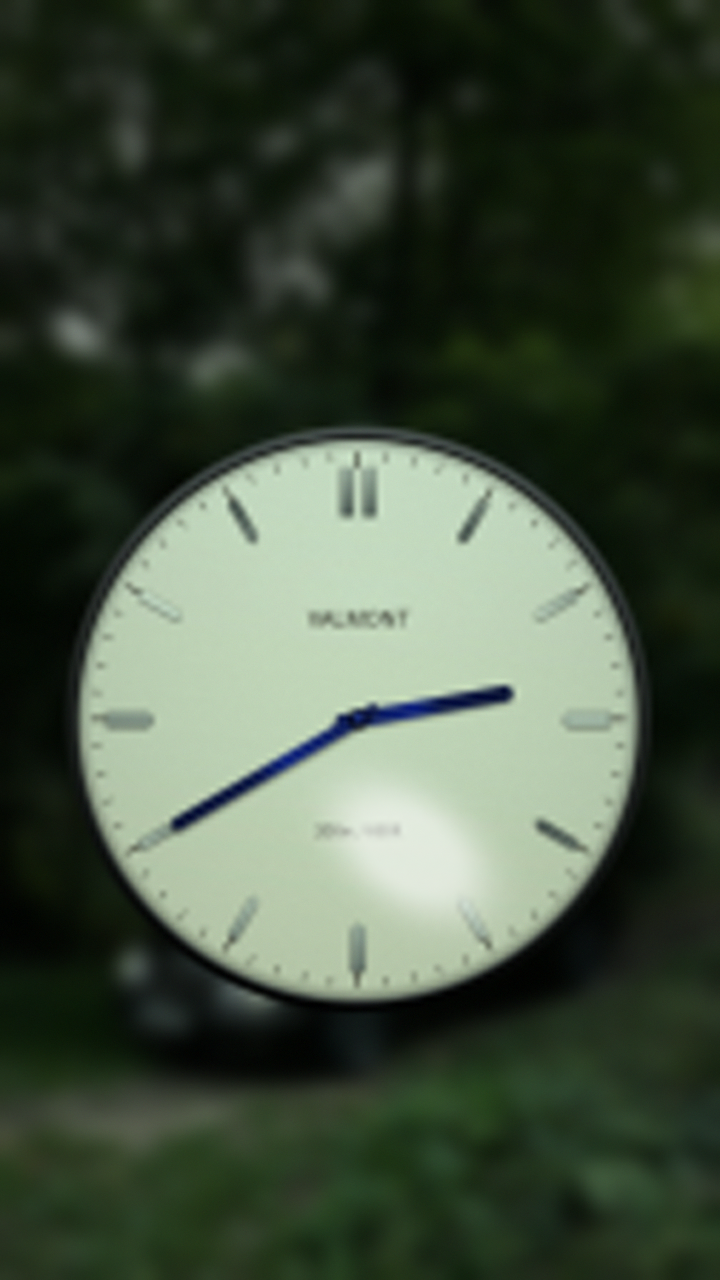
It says 2:40
